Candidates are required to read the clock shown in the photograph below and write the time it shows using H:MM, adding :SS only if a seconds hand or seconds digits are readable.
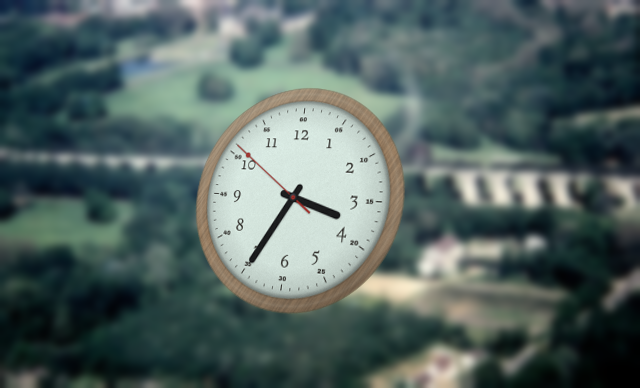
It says 3:34:51
